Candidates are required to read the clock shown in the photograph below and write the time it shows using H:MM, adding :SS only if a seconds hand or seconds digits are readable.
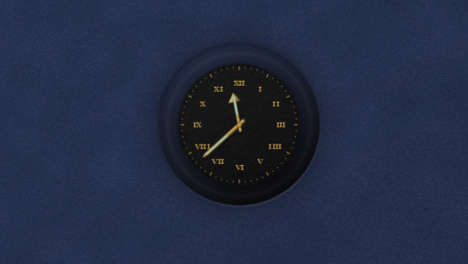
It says 11:38
